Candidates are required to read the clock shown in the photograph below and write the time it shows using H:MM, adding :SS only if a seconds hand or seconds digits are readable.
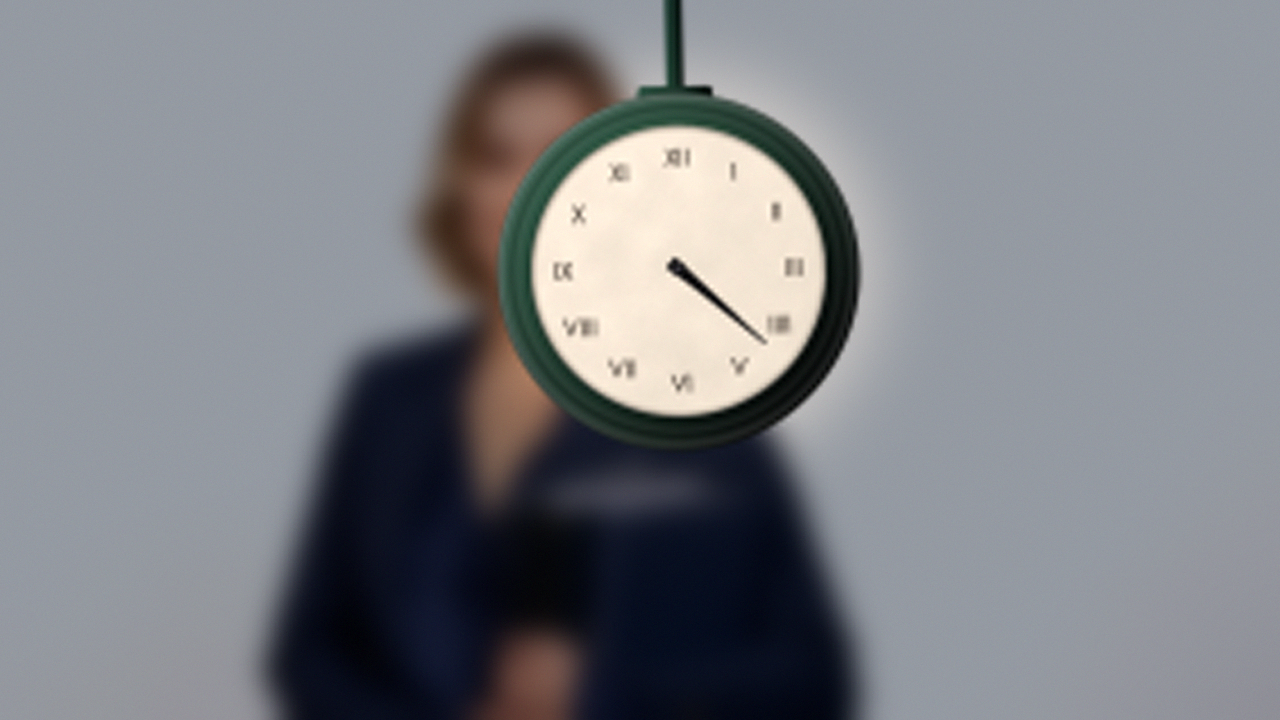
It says 4:22
